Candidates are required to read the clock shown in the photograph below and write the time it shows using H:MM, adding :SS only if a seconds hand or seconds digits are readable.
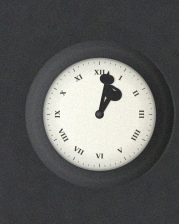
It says 1:02
